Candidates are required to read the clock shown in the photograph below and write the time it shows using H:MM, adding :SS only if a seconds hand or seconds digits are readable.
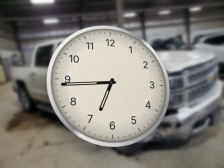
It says 6:44
